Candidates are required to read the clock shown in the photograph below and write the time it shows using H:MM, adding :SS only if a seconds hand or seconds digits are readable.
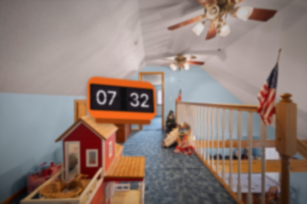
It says 7:32
